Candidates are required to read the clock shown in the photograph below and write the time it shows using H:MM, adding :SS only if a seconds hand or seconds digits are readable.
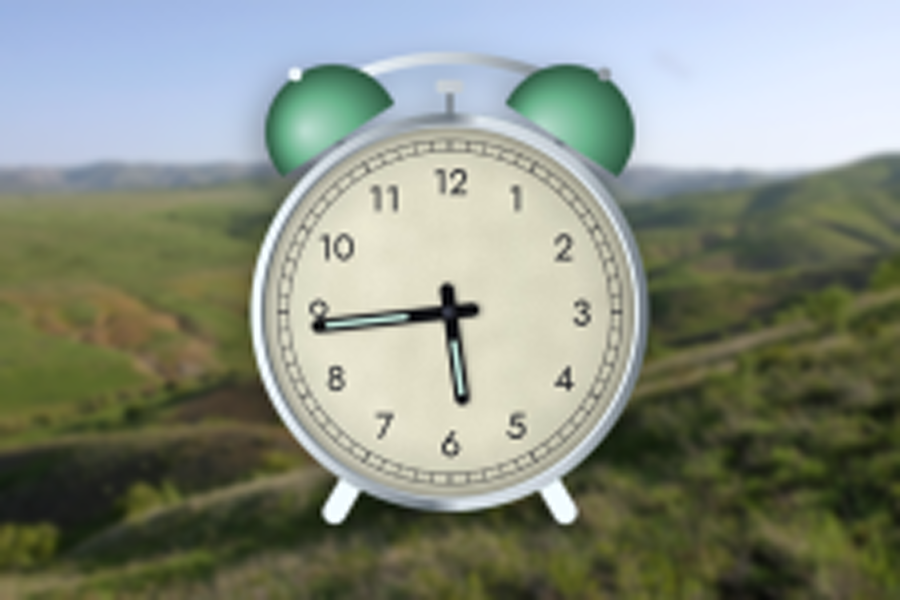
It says 5:44
